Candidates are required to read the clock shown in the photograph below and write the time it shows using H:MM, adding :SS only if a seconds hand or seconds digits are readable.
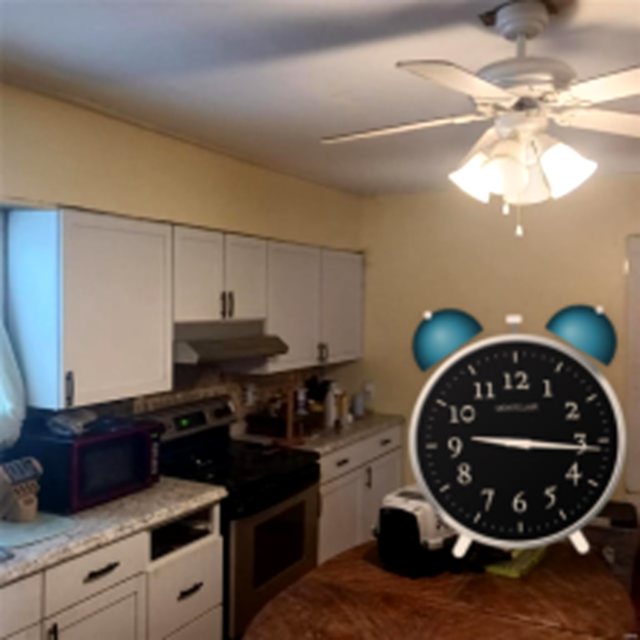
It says 9:16
